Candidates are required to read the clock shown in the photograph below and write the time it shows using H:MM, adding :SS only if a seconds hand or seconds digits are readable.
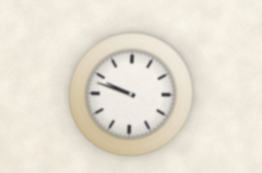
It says 9:48
